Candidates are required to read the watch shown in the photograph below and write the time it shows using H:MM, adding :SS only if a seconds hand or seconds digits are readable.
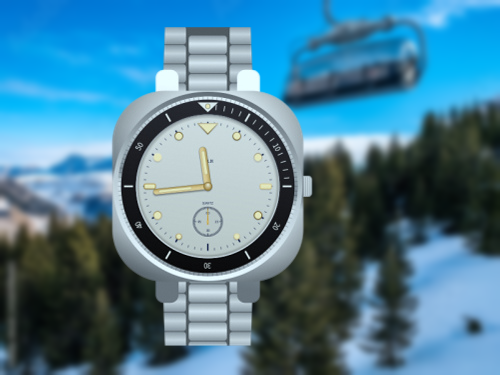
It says 11:44
